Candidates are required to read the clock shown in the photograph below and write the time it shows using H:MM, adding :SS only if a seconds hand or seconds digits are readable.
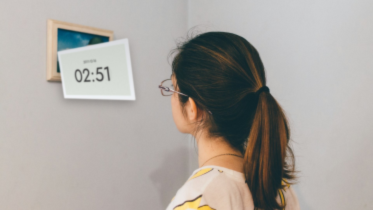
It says 2:51
